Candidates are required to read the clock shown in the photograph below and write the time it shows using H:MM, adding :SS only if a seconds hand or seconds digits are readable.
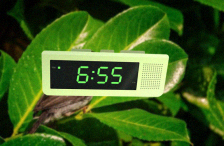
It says 6:55
